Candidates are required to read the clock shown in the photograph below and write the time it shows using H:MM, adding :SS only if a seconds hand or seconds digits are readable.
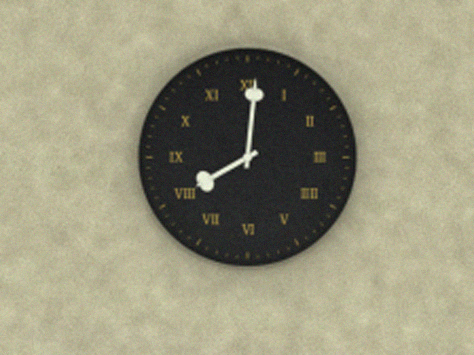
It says 8:01
